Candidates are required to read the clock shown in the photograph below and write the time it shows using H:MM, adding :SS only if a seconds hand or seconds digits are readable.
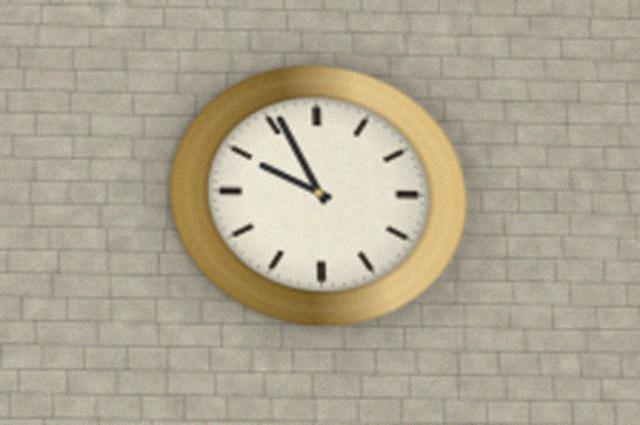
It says 9:56
